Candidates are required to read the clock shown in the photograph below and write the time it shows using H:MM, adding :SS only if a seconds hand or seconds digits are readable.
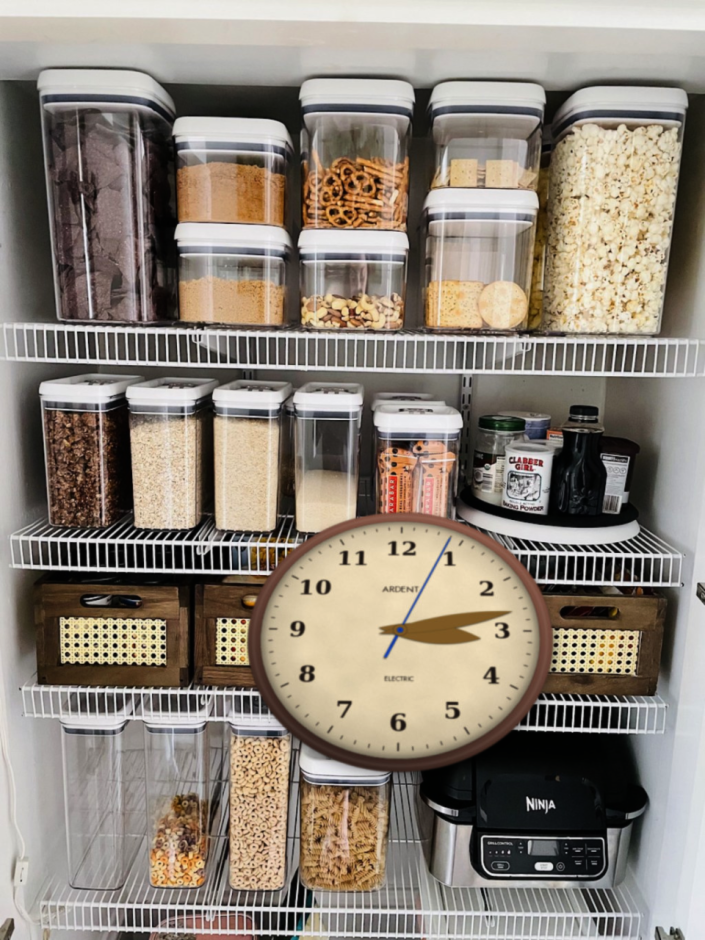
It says 3:13:04
